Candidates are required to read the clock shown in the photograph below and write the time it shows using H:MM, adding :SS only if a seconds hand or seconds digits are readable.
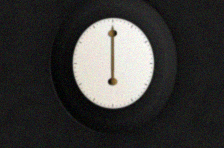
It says 6:00
